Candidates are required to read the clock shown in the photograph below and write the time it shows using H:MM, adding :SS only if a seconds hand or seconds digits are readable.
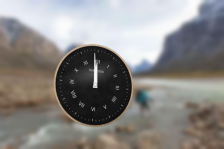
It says 11:59
